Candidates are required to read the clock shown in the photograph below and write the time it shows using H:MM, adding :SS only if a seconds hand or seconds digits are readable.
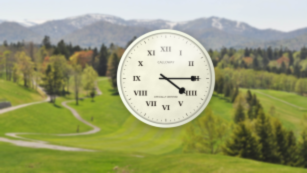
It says 4:15
